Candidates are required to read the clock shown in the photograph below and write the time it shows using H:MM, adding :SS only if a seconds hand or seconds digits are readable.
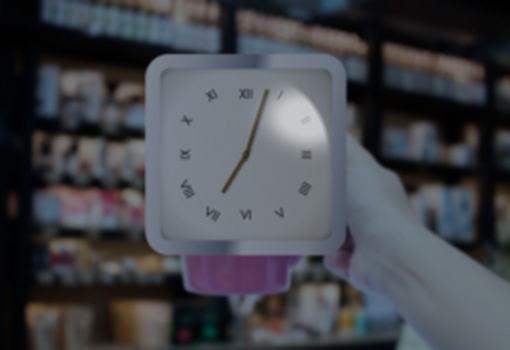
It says 7:03
